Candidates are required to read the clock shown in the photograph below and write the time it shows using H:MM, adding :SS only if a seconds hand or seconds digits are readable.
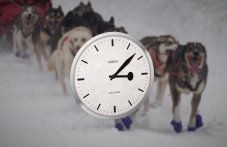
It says 3:08
